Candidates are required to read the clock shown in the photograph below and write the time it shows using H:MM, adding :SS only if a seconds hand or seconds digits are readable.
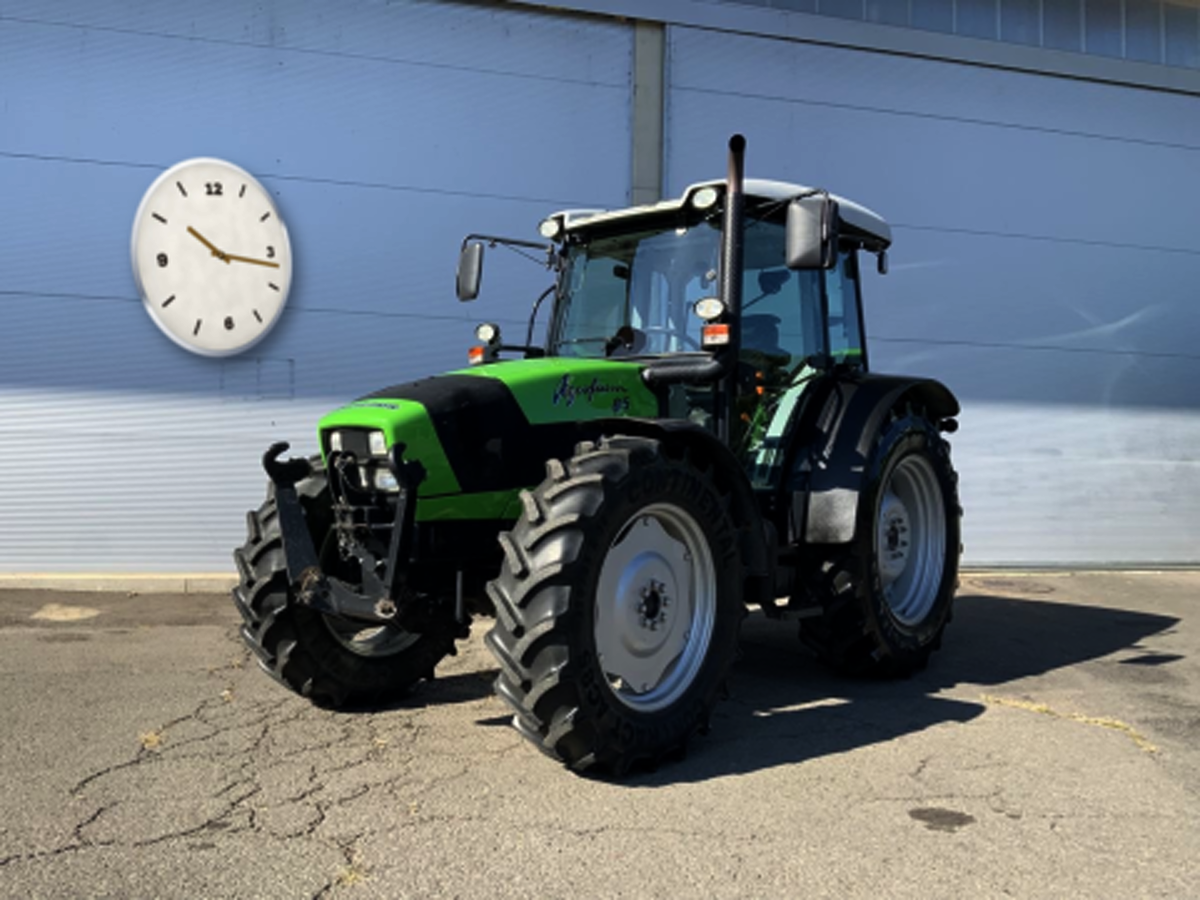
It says 10:17
